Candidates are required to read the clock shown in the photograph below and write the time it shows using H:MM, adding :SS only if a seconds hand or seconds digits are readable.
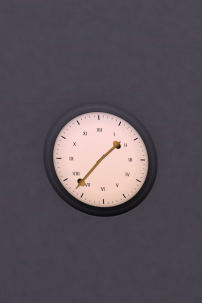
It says 1:37
